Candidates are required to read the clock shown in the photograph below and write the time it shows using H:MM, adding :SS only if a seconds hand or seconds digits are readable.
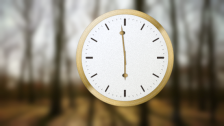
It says 5:59
